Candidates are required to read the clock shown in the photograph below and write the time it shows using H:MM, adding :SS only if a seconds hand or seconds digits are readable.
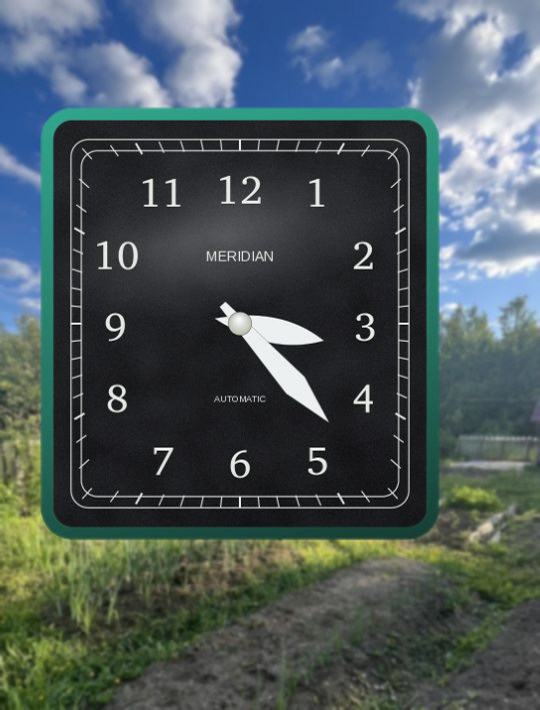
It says 3:23
